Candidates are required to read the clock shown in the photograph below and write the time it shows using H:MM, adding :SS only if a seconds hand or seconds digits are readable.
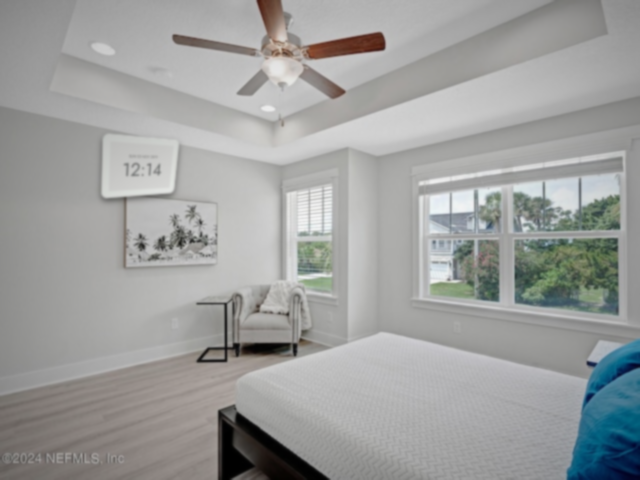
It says 12:14
